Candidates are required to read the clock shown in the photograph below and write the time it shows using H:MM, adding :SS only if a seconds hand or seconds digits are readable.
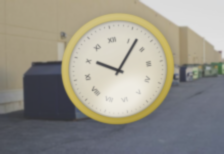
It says 10:07
